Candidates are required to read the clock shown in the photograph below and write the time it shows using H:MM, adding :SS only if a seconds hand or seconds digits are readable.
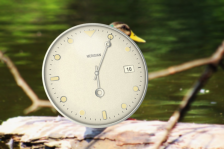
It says 6:05
